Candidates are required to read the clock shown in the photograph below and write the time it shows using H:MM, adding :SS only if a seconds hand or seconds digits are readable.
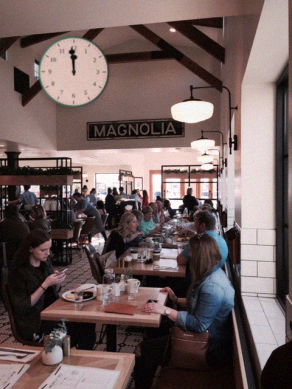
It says 11:59
